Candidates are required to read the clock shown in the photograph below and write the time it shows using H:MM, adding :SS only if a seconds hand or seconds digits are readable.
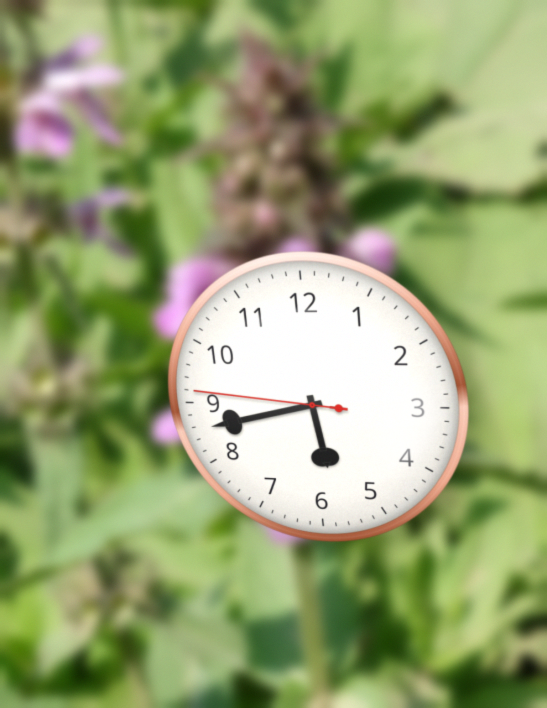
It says 5:42:46
